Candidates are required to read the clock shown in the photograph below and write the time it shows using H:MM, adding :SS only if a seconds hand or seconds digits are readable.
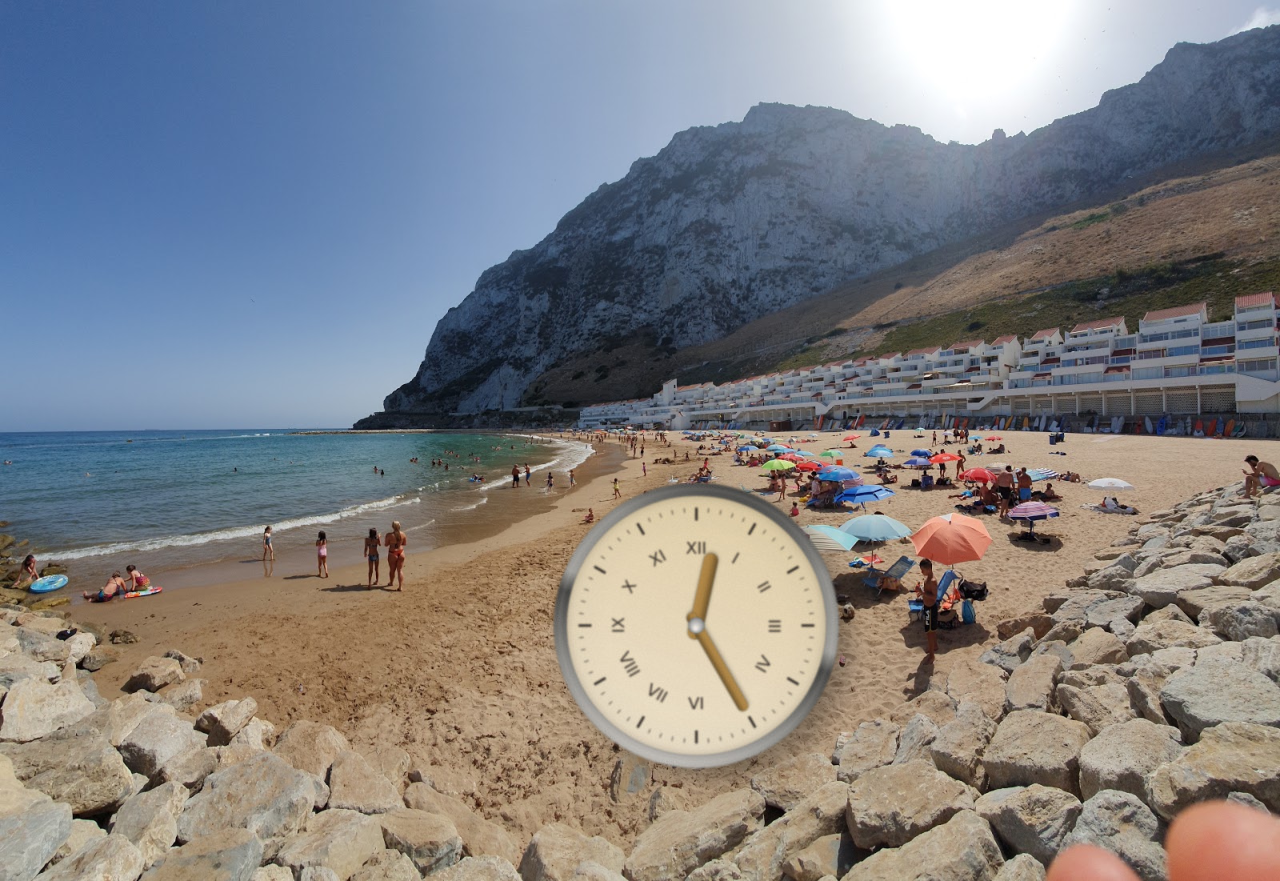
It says 12:25
